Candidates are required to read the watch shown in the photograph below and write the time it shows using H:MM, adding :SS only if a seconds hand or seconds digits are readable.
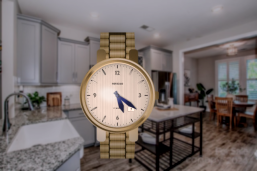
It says 5:21
